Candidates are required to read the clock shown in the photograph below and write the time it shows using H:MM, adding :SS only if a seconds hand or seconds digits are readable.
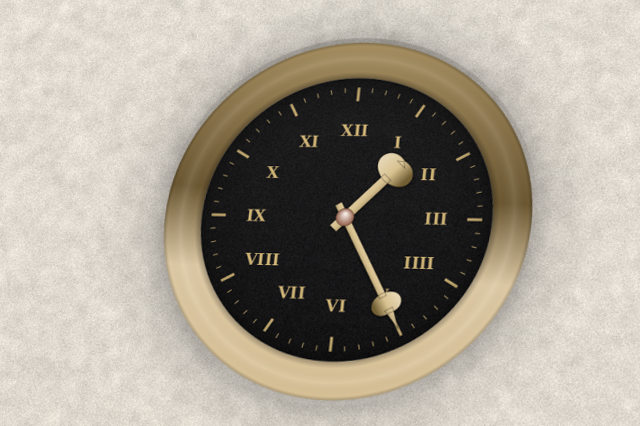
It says 1:25
